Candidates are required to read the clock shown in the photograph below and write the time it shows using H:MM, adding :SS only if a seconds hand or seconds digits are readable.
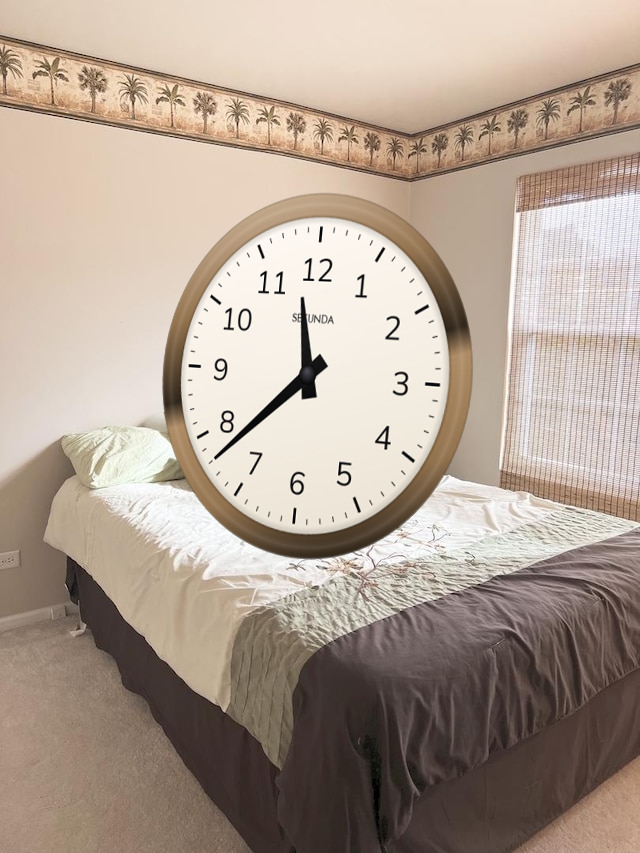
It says 11:38
